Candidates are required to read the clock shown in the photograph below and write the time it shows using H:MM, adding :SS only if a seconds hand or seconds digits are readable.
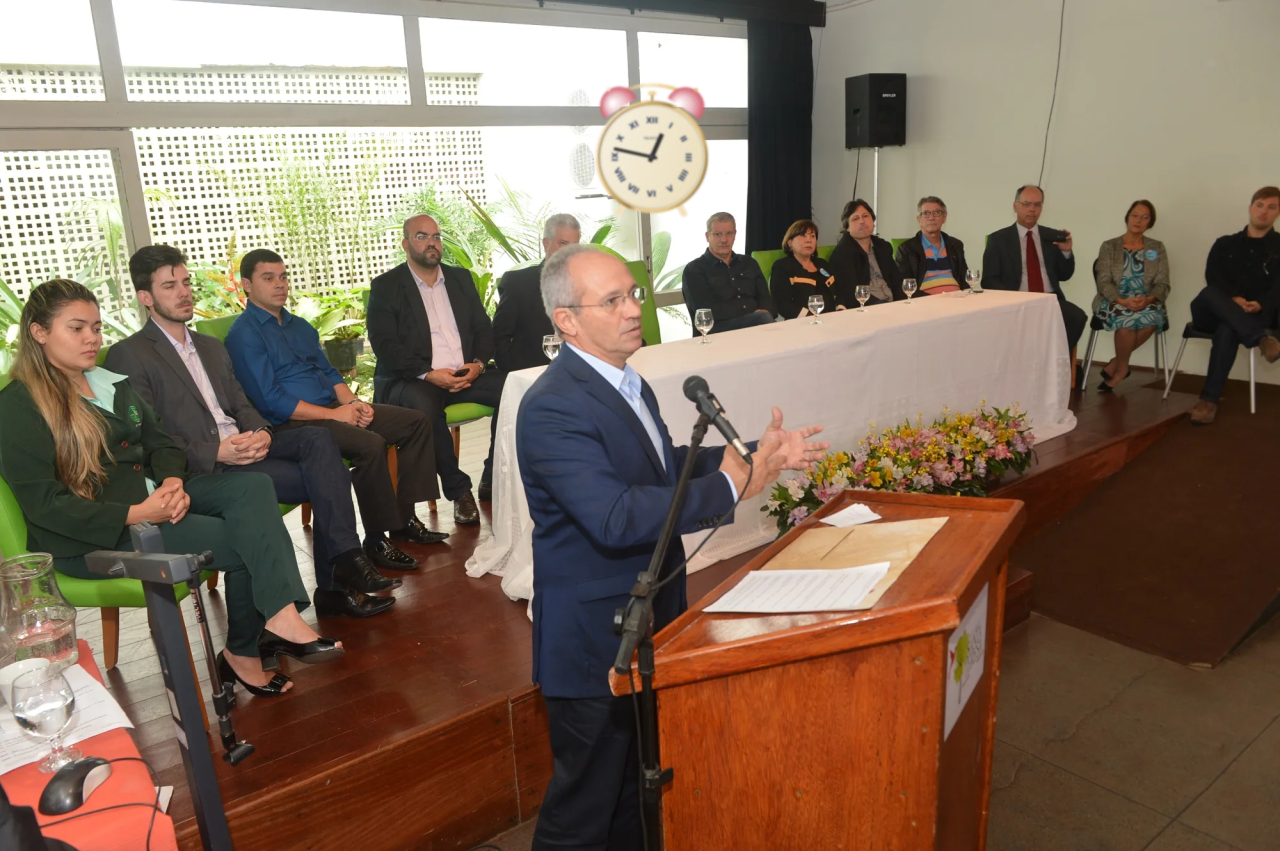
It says 12:47
